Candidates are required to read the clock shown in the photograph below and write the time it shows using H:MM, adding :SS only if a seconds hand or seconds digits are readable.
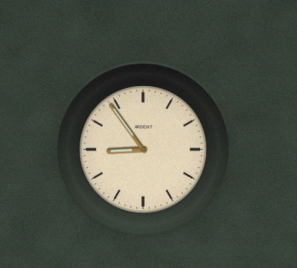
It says 8:54
